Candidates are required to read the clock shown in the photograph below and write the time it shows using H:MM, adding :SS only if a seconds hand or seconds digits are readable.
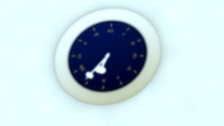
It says 6:36
